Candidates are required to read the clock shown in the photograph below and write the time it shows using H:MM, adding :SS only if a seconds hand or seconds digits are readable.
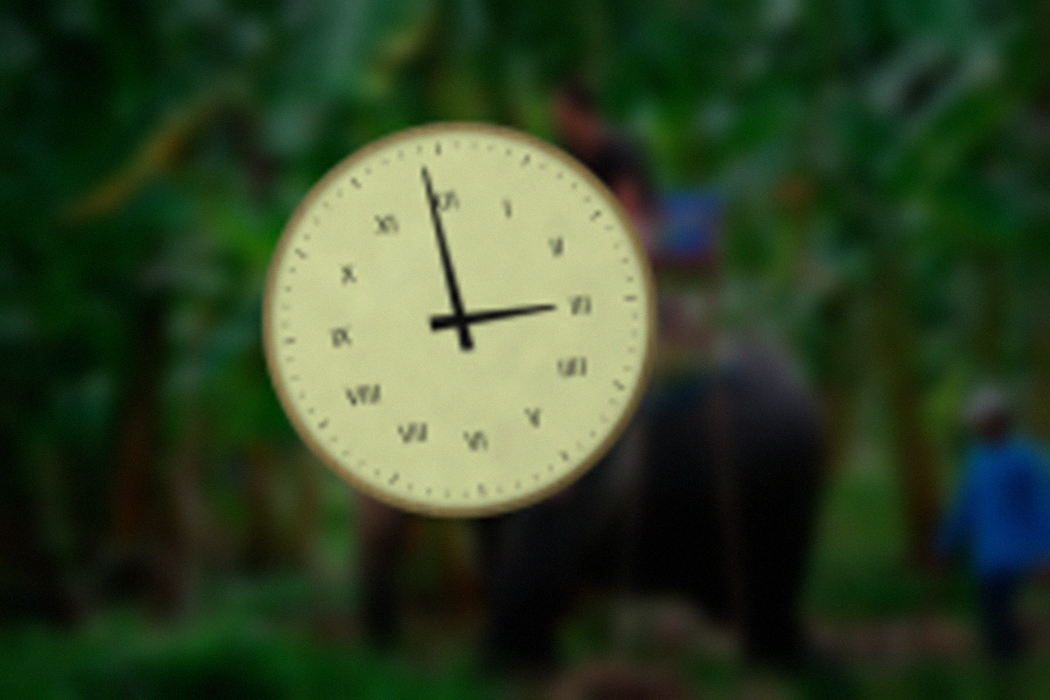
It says 2:59
